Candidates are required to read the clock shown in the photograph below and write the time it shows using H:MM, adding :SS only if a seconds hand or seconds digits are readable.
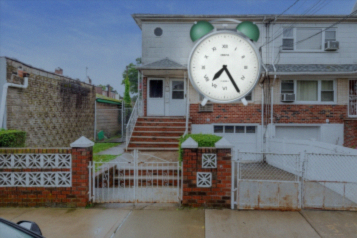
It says 7:25
